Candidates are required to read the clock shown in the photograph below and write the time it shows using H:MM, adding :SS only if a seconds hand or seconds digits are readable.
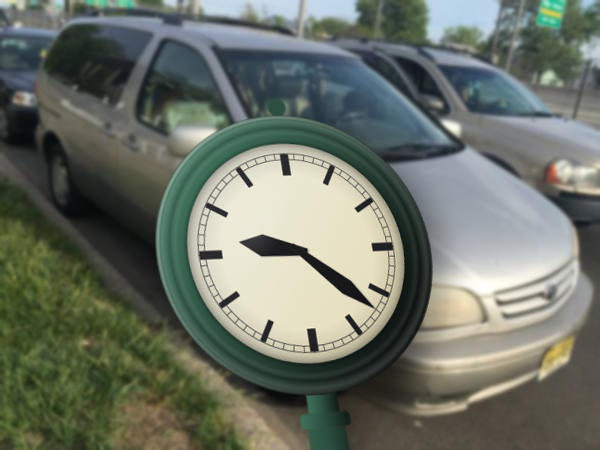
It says 9:22
